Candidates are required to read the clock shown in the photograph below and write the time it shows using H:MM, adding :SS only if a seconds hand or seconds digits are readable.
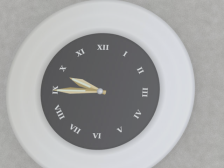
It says 9:45
